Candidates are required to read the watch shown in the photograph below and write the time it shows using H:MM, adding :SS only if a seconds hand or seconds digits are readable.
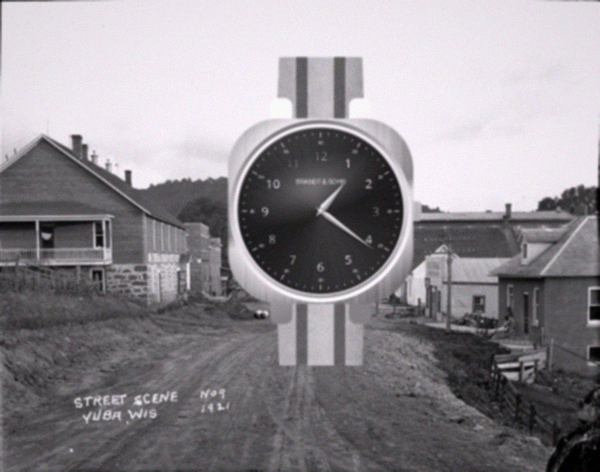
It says 1:21
